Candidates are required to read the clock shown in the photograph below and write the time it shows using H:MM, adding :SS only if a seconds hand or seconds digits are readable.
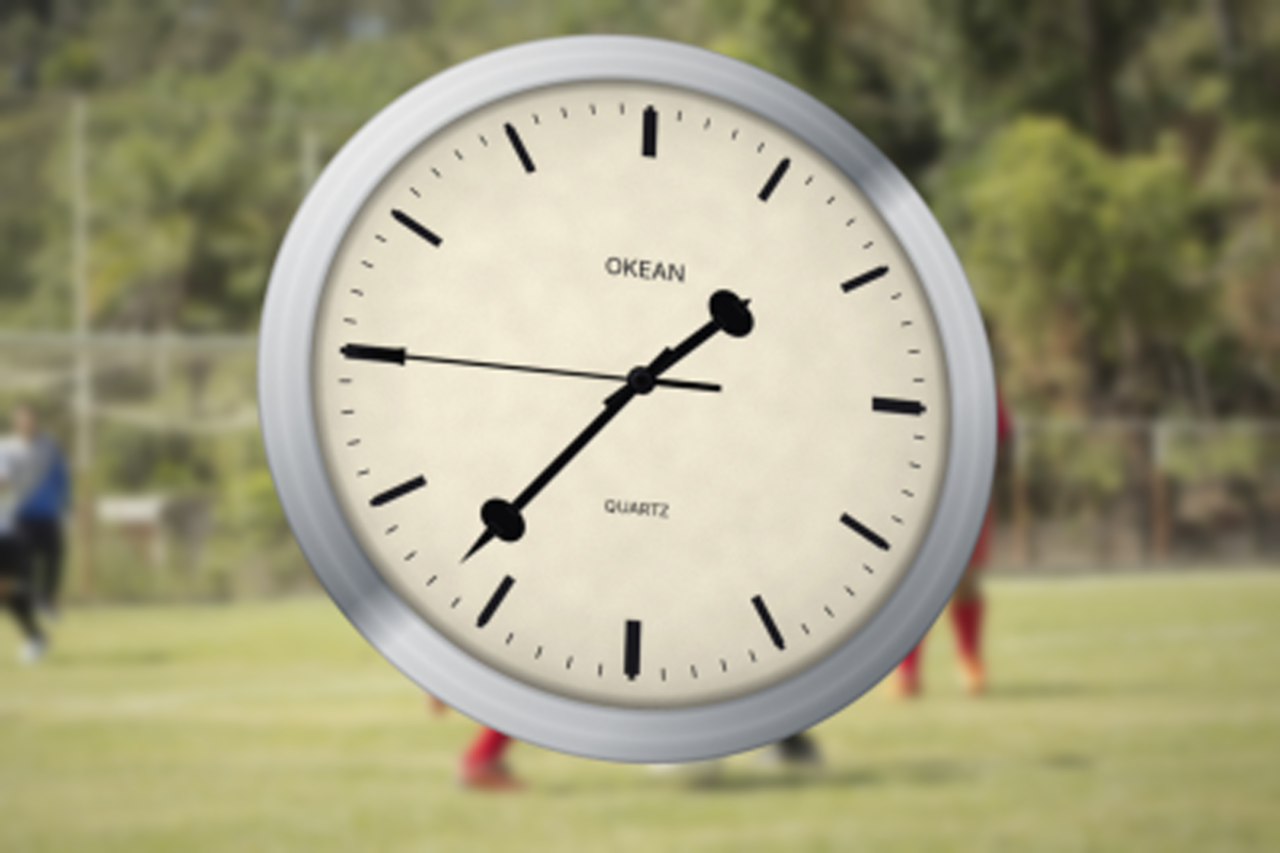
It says 1:36:45
